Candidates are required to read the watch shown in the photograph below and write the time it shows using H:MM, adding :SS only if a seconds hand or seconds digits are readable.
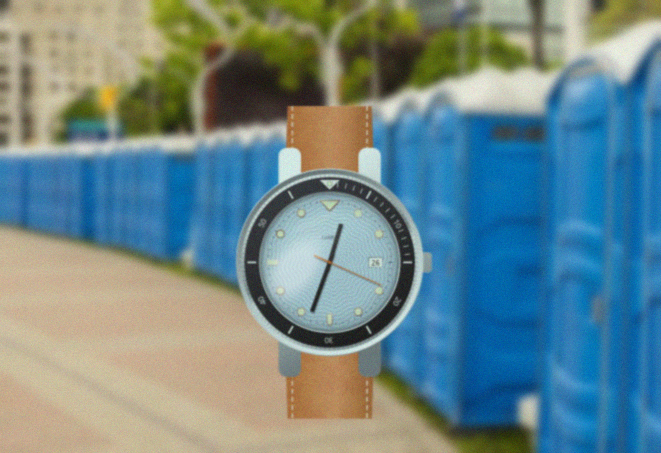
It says 12:33:19
